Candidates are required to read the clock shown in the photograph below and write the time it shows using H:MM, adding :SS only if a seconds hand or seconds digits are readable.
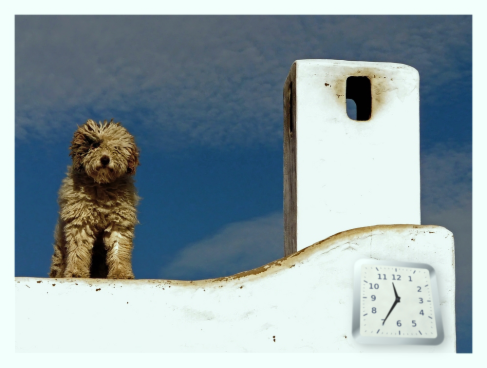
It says 11:35
